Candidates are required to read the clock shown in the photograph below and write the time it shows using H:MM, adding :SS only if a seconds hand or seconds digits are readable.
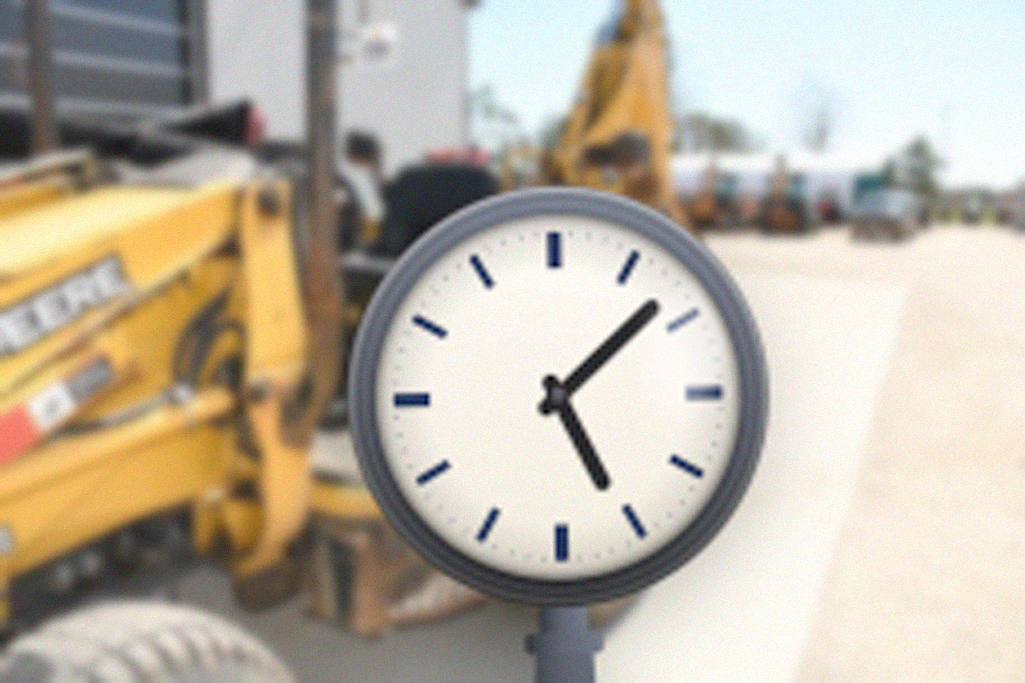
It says 5:08
